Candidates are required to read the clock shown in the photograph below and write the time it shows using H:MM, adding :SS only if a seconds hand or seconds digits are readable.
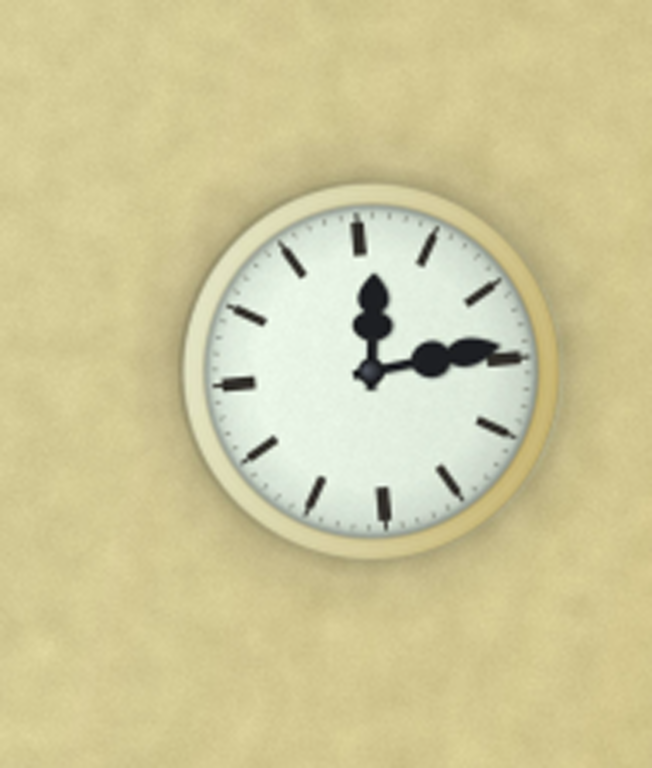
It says 12:14
